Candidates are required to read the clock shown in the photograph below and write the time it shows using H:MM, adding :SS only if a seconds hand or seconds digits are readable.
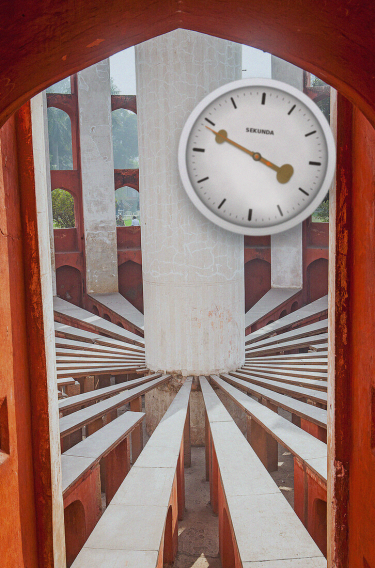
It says 3:48:49
